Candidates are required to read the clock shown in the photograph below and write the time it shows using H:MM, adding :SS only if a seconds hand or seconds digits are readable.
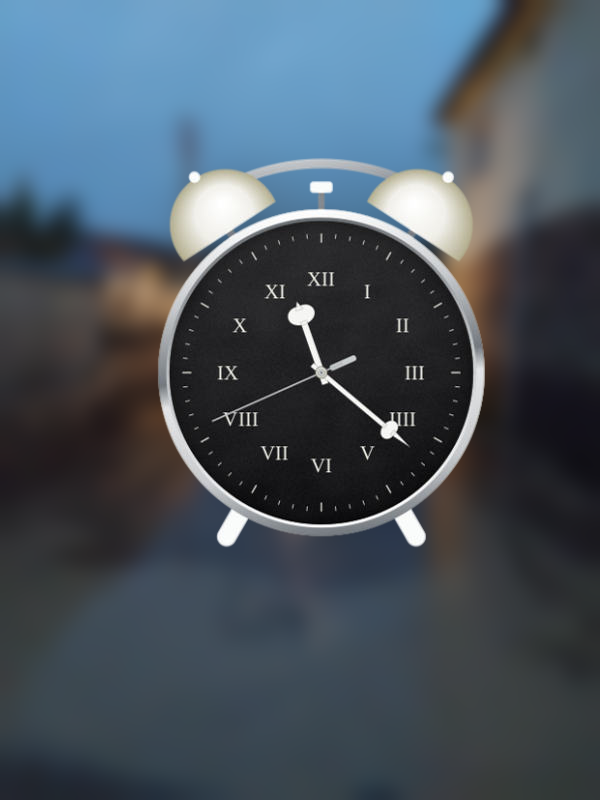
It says 11:21:41
